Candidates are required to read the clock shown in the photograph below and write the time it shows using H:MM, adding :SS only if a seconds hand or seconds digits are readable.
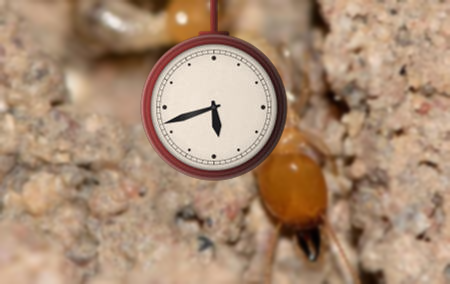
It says 5:42
